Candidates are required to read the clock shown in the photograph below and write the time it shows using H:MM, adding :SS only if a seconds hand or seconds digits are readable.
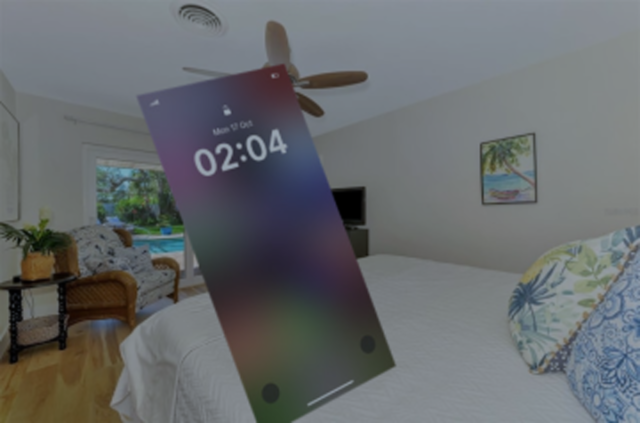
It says 2:04
